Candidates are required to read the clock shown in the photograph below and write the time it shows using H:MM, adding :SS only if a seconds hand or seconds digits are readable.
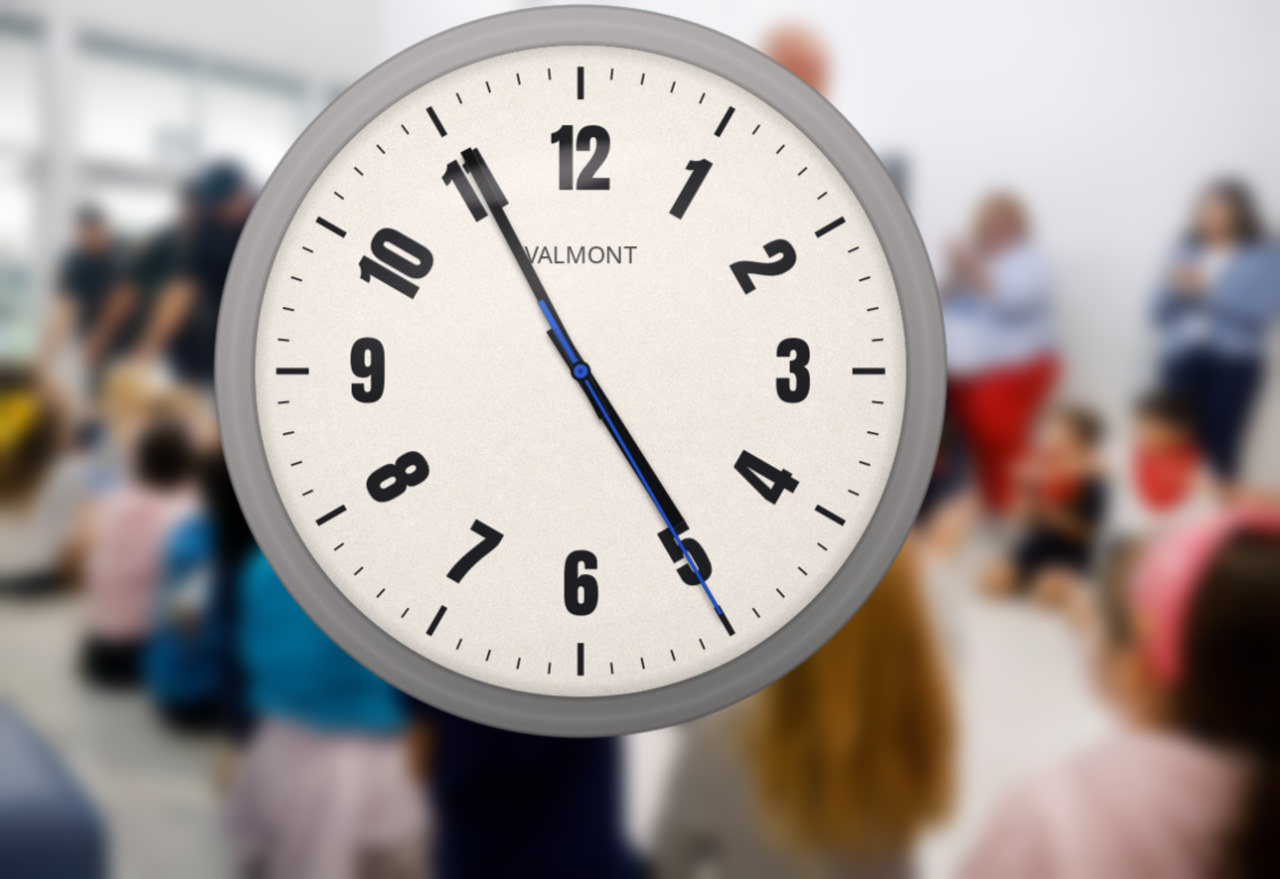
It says 4:55:25
